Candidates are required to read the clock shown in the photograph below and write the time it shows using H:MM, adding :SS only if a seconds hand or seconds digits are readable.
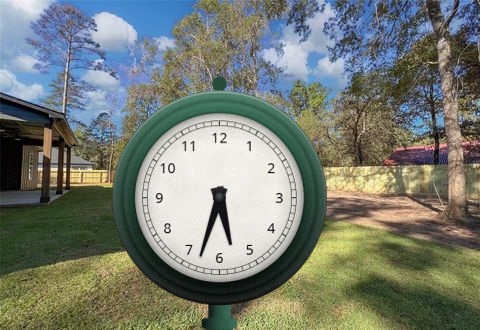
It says 5:33
